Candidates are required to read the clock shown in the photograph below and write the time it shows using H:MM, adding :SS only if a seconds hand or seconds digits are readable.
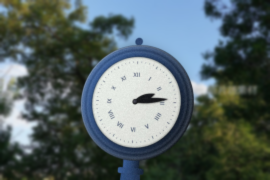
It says 2:14
